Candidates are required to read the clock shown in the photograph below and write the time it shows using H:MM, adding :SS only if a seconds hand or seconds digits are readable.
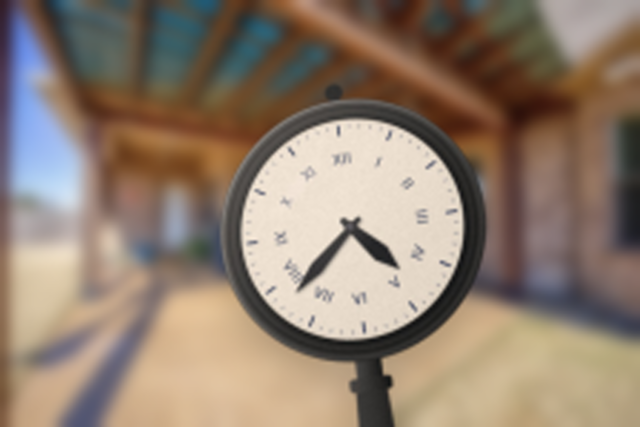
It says 4:38
